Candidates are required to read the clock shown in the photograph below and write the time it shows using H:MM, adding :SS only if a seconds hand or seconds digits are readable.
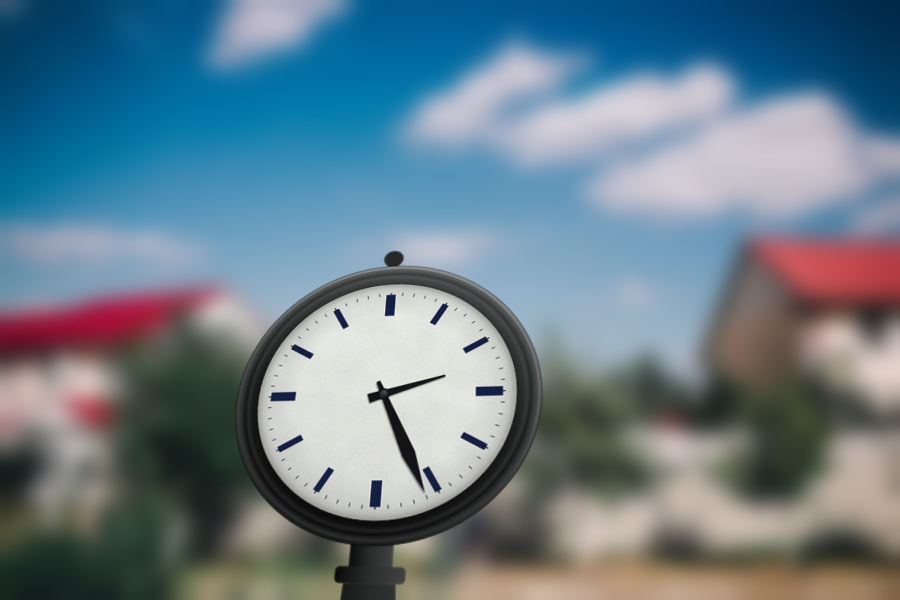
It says 2:26
